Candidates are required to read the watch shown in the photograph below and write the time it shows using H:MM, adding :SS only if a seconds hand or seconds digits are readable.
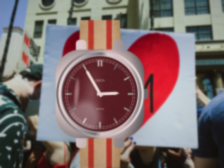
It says 2:55
